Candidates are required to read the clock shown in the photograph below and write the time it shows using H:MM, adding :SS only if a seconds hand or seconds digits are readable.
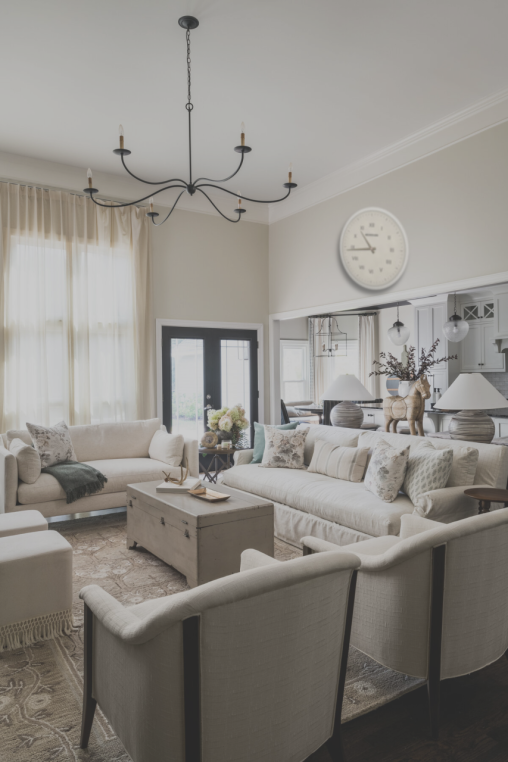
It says 10:44
